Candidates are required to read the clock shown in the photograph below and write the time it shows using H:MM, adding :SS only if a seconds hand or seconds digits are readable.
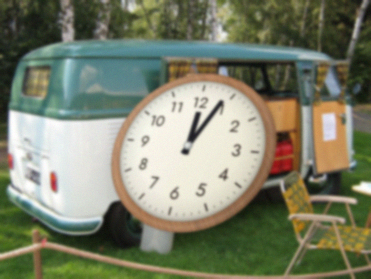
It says 12:04
